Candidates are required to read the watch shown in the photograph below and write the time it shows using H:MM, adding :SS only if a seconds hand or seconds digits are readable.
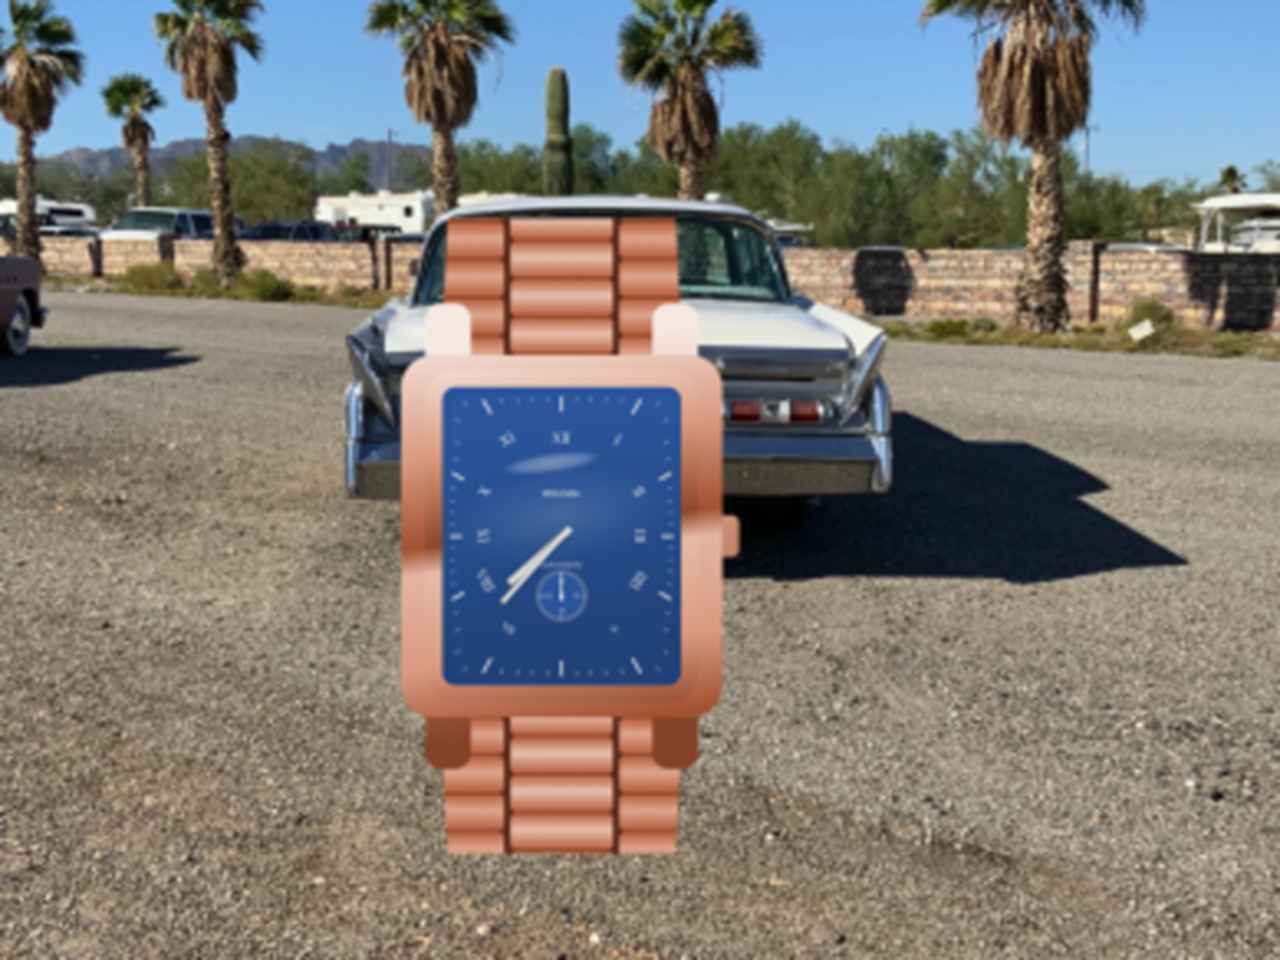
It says 7:37
